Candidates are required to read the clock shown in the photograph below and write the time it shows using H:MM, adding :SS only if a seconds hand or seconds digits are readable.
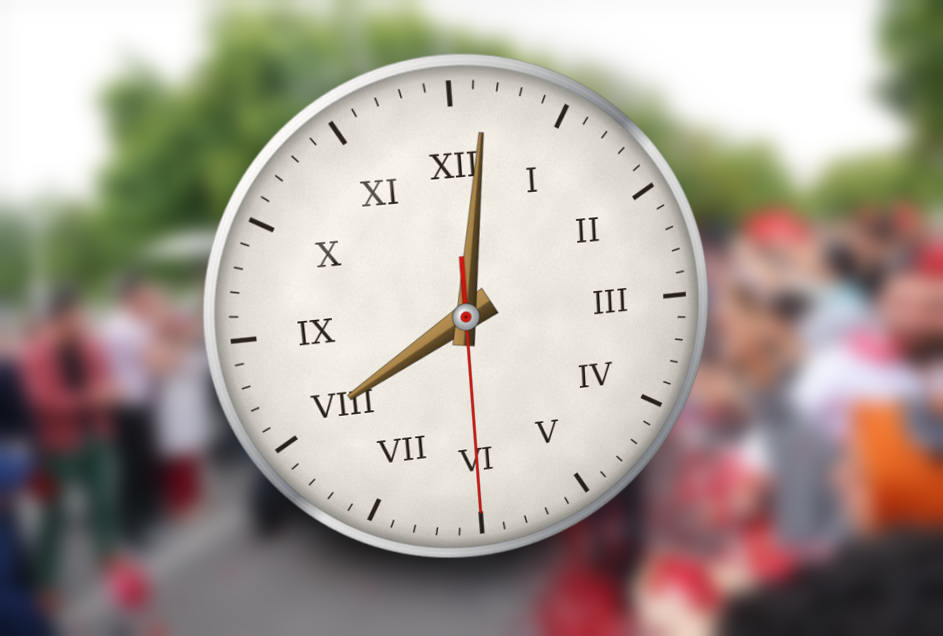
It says 8:01:30
